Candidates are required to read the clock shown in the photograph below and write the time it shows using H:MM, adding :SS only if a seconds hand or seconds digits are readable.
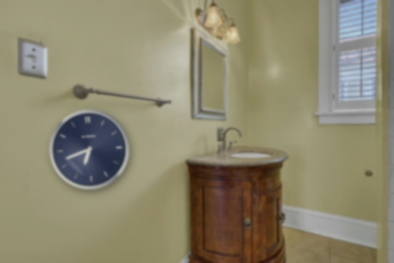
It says 6:42
